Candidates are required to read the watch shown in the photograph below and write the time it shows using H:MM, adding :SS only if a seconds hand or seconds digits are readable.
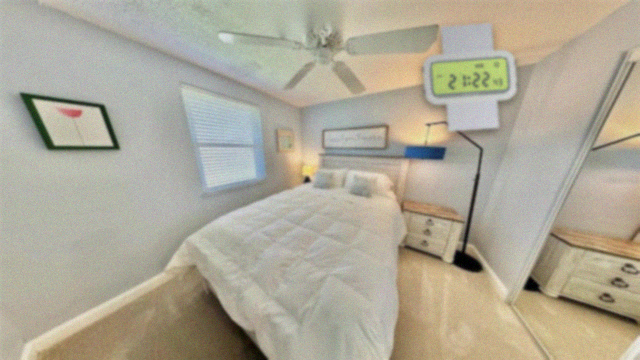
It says 21:22
